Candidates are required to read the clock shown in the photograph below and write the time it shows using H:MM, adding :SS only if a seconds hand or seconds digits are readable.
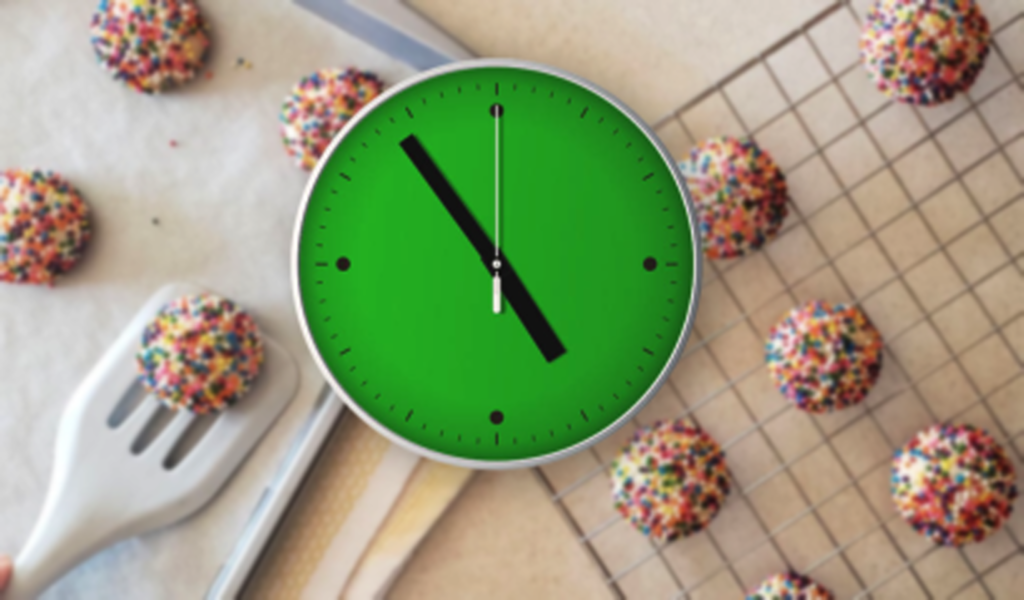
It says 4:54:00
